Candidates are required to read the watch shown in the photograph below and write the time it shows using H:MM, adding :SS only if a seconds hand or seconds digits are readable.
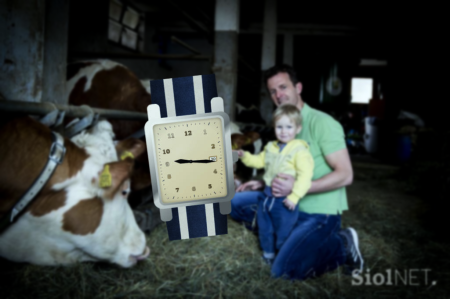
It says 9:16
